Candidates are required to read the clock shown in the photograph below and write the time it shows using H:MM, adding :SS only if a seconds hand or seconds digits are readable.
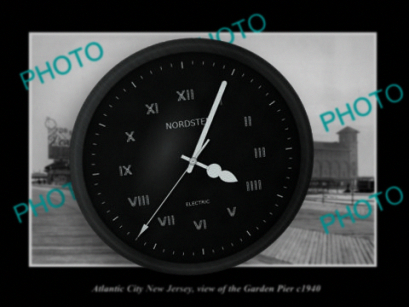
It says 4:04:37
